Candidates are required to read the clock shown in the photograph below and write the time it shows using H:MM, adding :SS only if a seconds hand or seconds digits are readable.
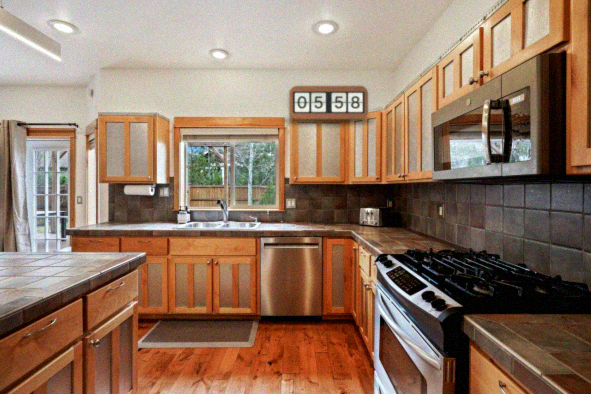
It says 5:58
